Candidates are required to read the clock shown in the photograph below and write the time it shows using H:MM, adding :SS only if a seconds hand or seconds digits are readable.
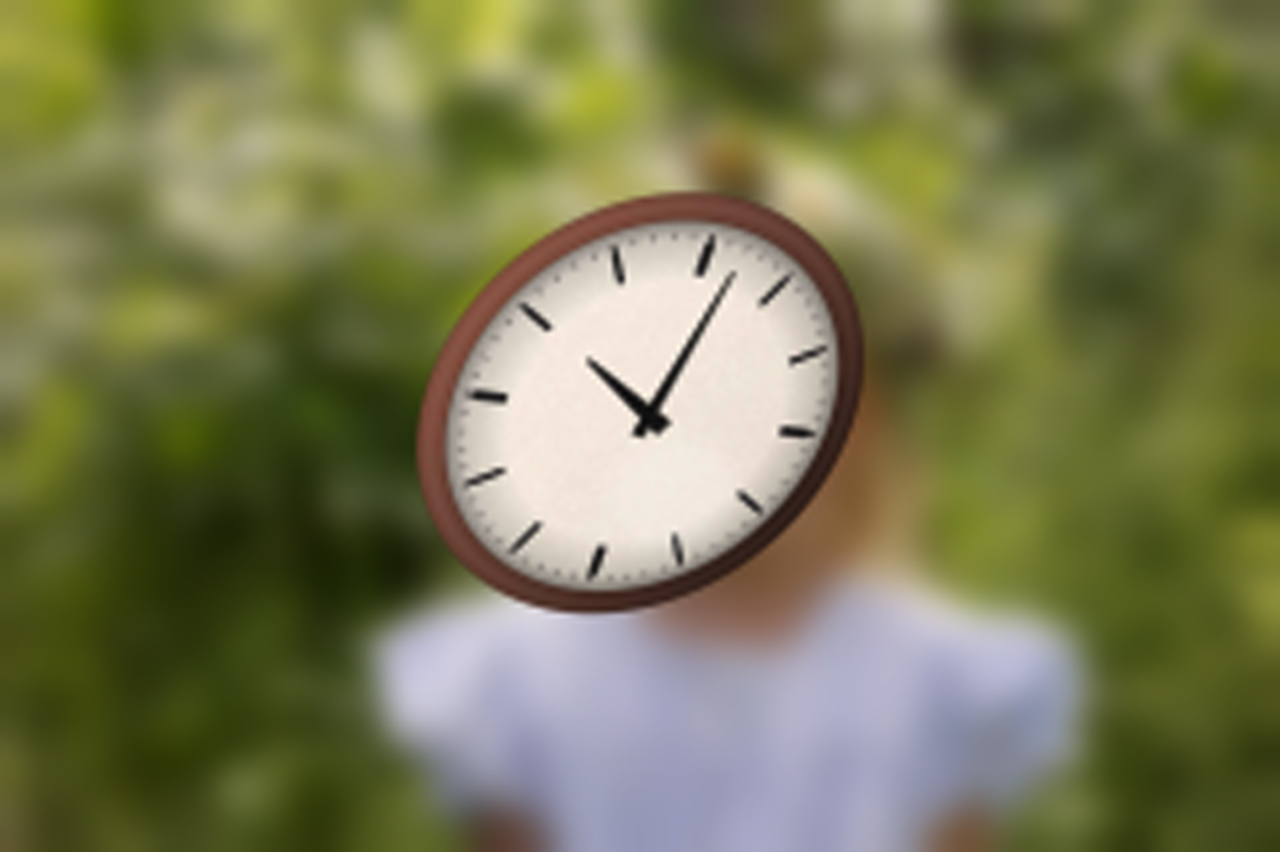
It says 10:02
